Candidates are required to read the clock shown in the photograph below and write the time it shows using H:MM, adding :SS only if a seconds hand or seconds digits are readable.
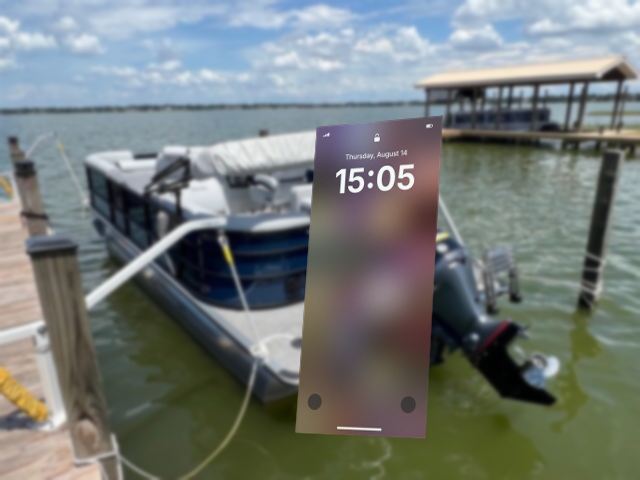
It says 15:05
